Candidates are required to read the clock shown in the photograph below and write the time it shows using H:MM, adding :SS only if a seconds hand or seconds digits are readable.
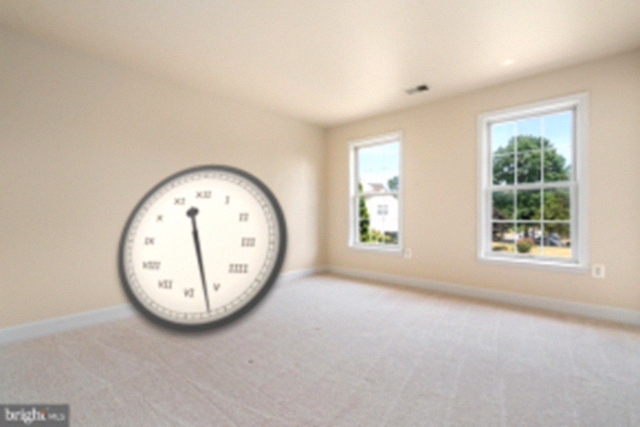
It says 11:27
